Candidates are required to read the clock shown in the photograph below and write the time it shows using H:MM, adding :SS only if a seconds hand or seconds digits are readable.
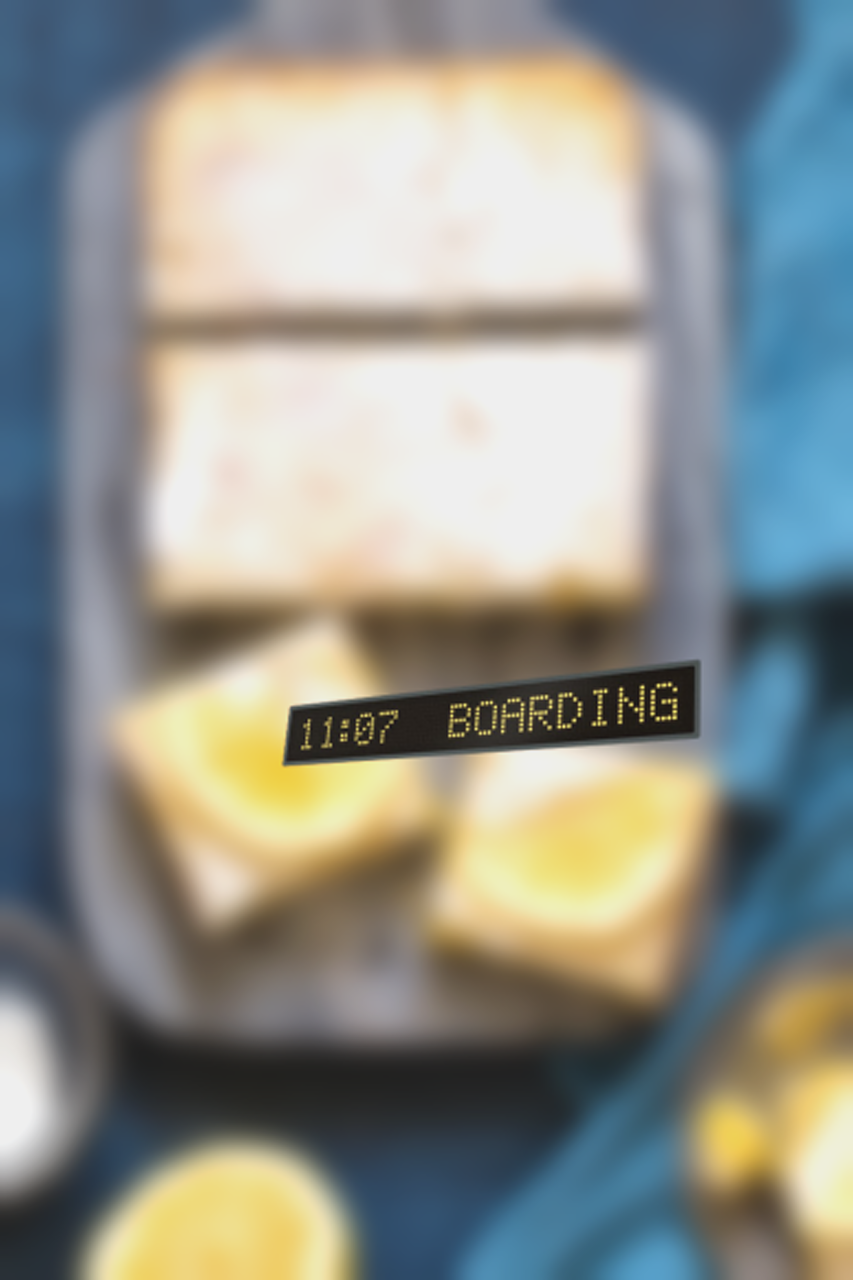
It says 11:07
